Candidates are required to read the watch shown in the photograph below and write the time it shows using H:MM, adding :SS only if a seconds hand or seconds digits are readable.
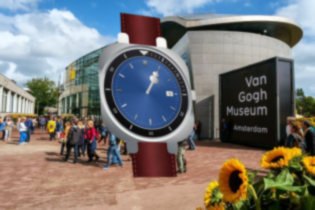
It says 1:05
